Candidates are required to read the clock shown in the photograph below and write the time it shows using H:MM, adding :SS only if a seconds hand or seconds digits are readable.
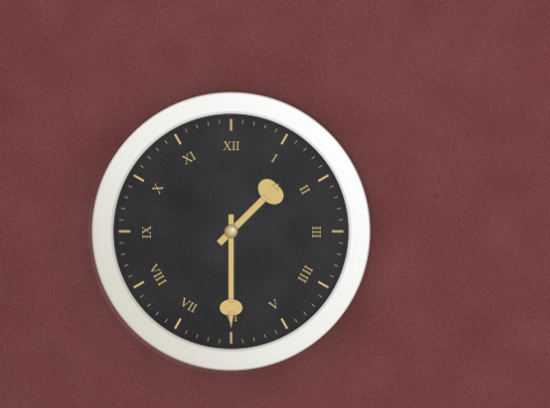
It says 1:30
